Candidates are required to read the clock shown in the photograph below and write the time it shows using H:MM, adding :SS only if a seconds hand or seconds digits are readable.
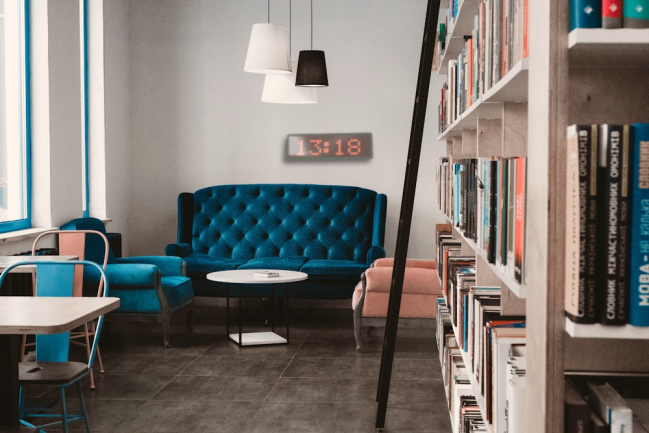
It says 13:18
